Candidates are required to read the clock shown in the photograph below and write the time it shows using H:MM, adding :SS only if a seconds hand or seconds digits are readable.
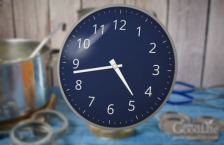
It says 4:43
